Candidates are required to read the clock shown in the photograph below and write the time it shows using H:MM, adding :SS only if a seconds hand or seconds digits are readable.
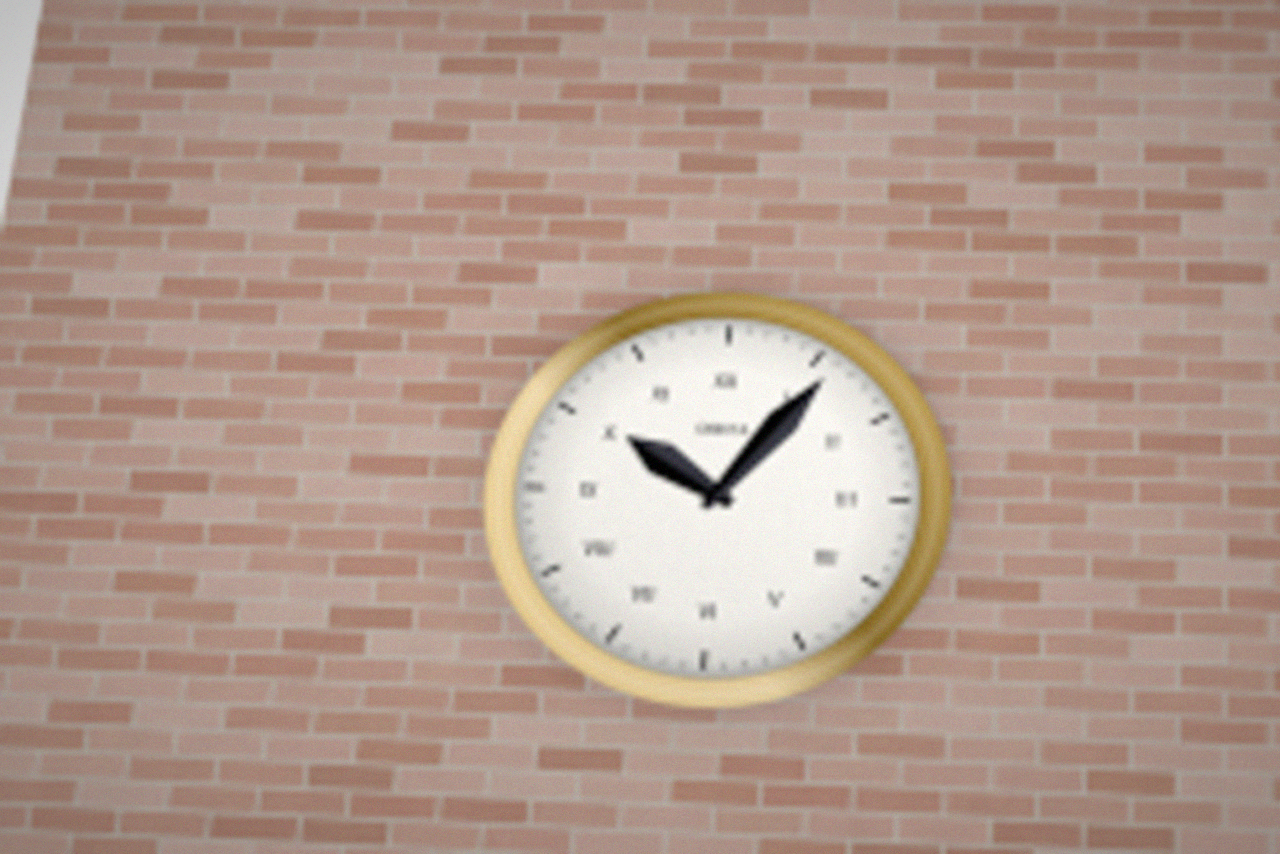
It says 10:06
